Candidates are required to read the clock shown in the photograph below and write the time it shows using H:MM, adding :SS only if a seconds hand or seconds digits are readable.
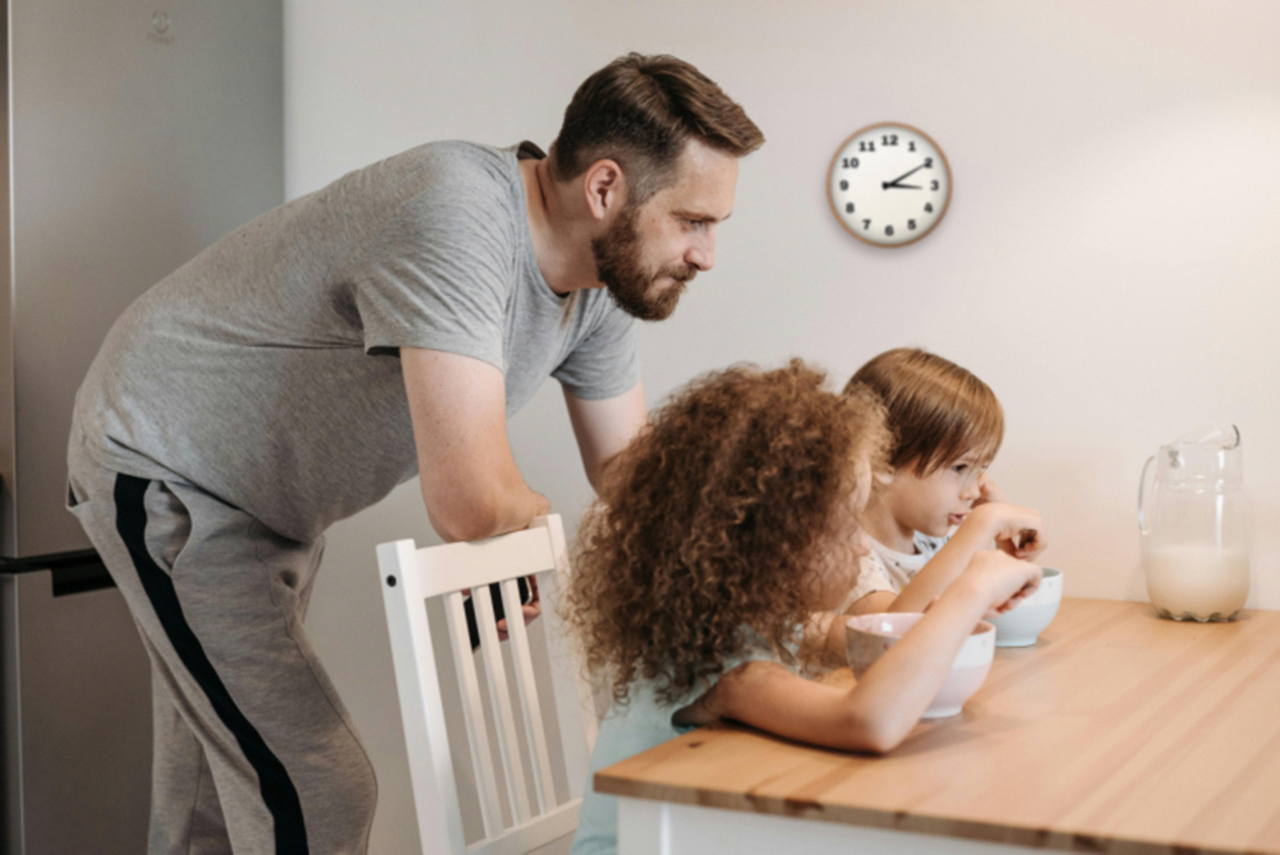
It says 3:10
